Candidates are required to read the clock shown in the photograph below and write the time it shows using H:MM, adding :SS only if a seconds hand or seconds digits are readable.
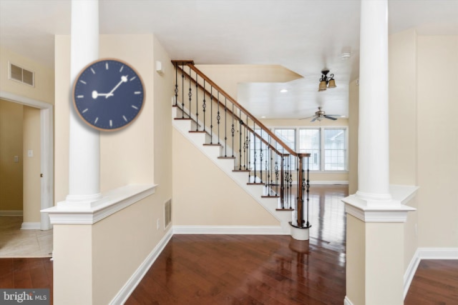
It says 9:08
